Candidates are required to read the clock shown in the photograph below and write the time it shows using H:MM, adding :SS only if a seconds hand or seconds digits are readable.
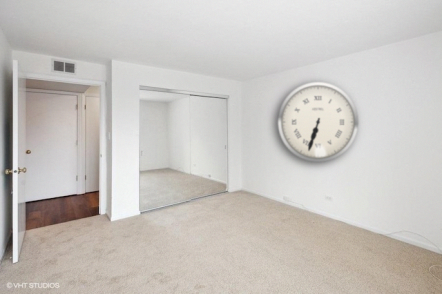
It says 6:33
